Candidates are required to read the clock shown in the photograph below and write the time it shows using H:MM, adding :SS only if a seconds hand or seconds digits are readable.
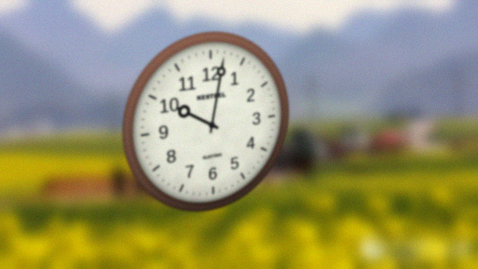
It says 10:02
